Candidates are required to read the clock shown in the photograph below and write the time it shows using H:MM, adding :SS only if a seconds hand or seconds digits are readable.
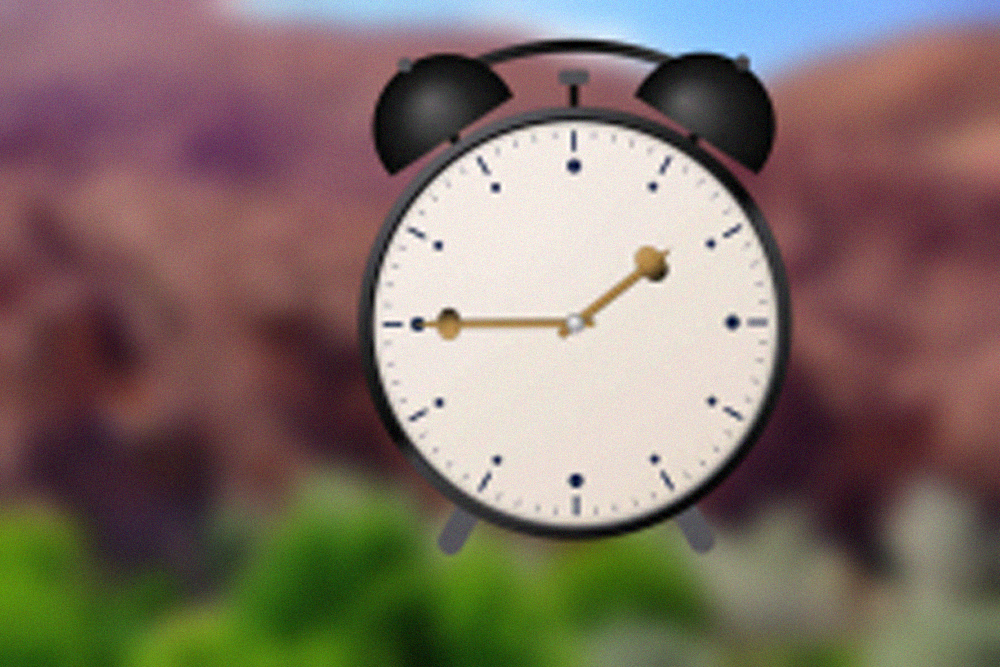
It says 1:45
